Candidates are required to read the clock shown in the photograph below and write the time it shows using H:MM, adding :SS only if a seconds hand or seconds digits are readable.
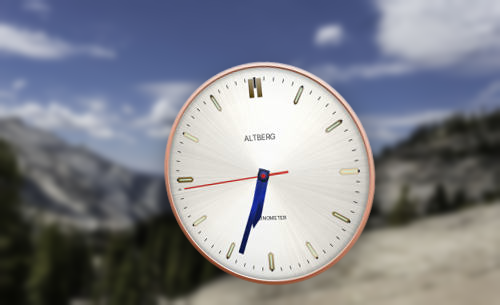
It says 6:33:44
